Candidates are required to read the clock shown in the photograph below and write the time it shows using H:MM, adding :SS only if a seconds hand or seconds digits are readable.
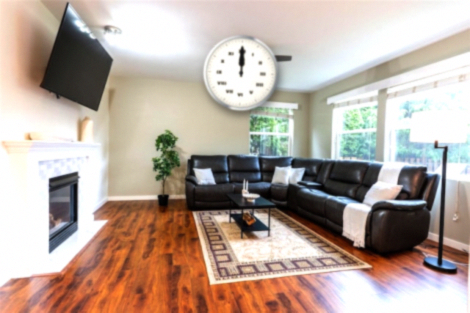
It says 12:00
